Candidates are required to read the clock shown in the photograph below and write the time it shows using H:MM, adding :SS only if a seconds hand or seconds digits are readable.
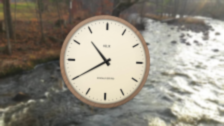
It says 10:40
